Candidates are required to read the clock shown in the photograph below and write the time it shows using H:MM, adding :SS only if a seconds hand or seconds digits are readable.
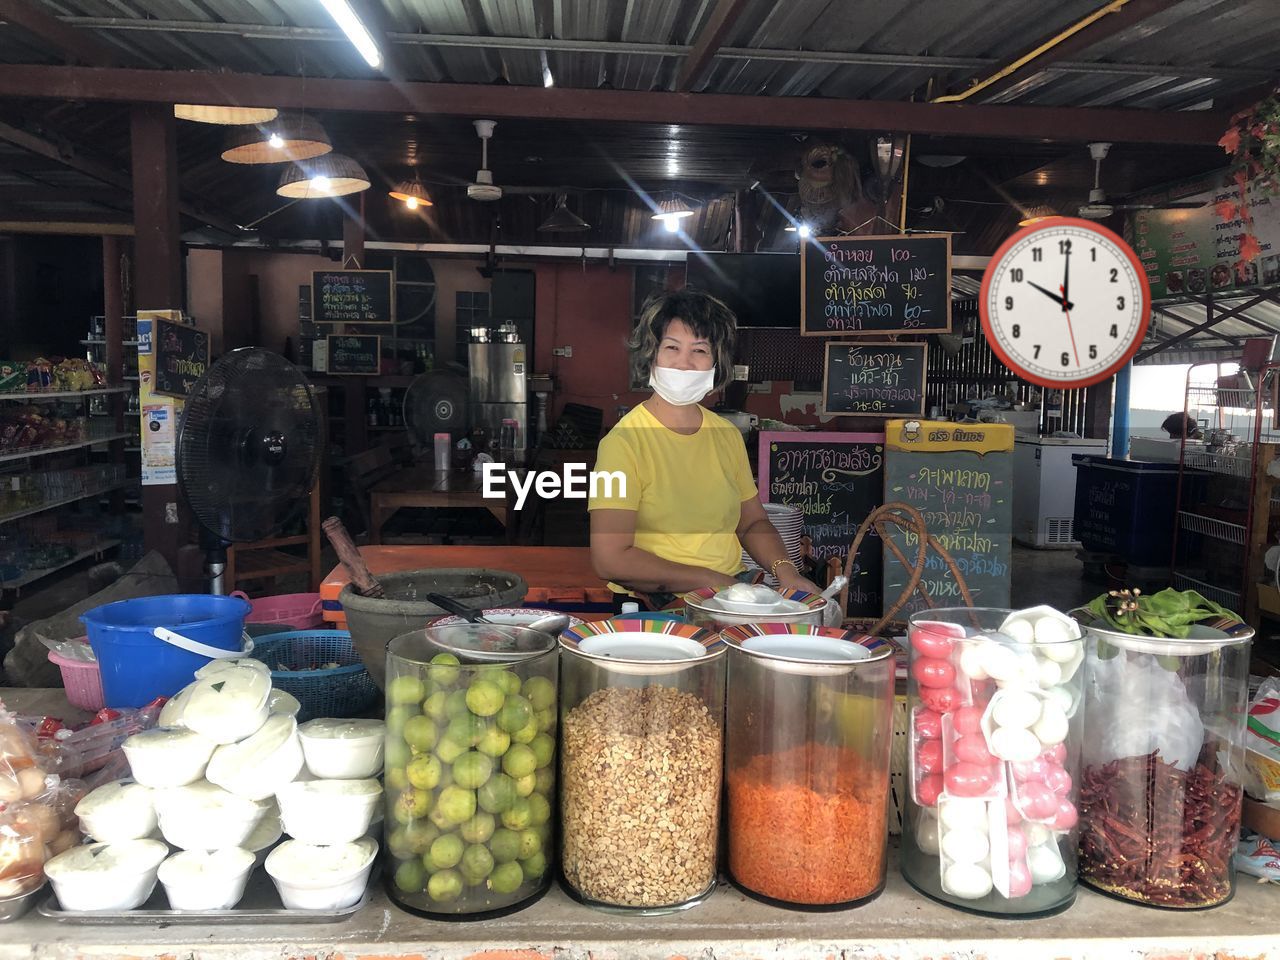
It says 10:00:28
